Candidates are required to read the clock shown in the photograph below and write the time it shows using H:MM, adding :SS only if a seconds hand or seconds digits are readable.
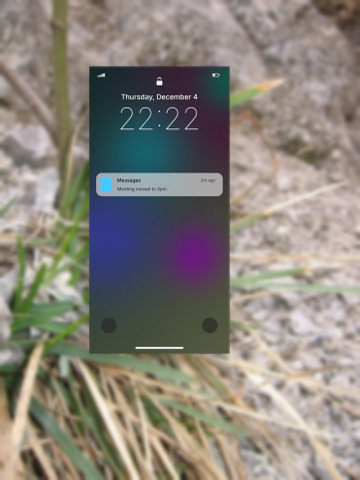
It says 22:22
